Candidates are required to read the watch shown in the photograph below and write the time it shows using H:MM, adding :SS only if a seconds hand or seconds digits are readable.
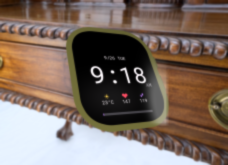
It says 9:18
